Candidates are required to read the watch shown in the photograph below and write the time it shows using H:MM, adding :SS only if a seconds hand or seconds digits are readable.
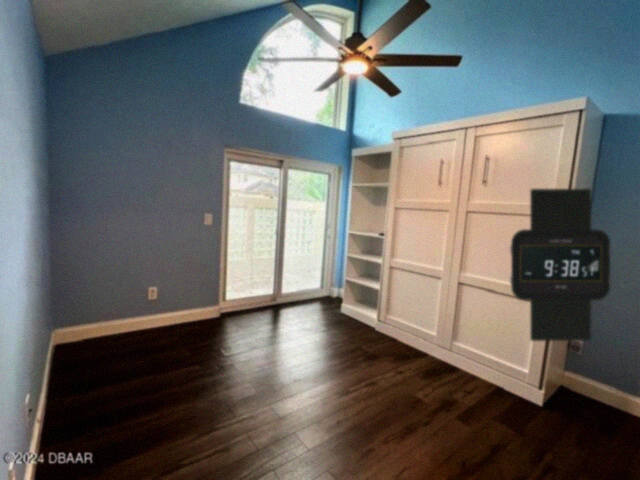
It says 9:38
